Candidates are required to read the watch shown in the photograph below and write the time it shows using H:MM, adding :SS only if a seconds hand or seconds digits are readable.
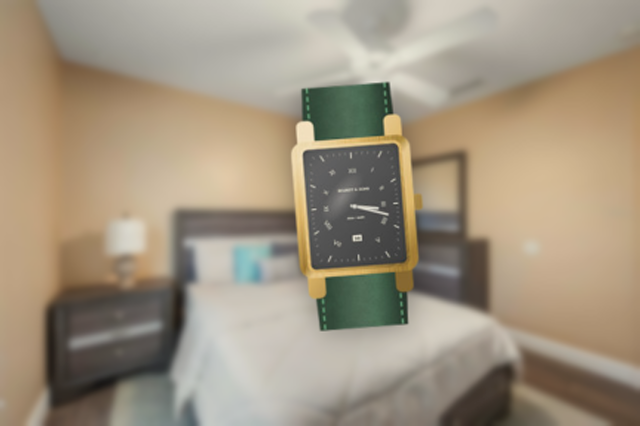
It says 3:18
